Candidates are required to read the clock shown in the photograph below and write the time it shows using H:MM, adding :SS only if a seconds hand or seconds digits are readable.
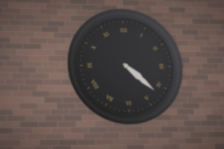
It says 4:22
